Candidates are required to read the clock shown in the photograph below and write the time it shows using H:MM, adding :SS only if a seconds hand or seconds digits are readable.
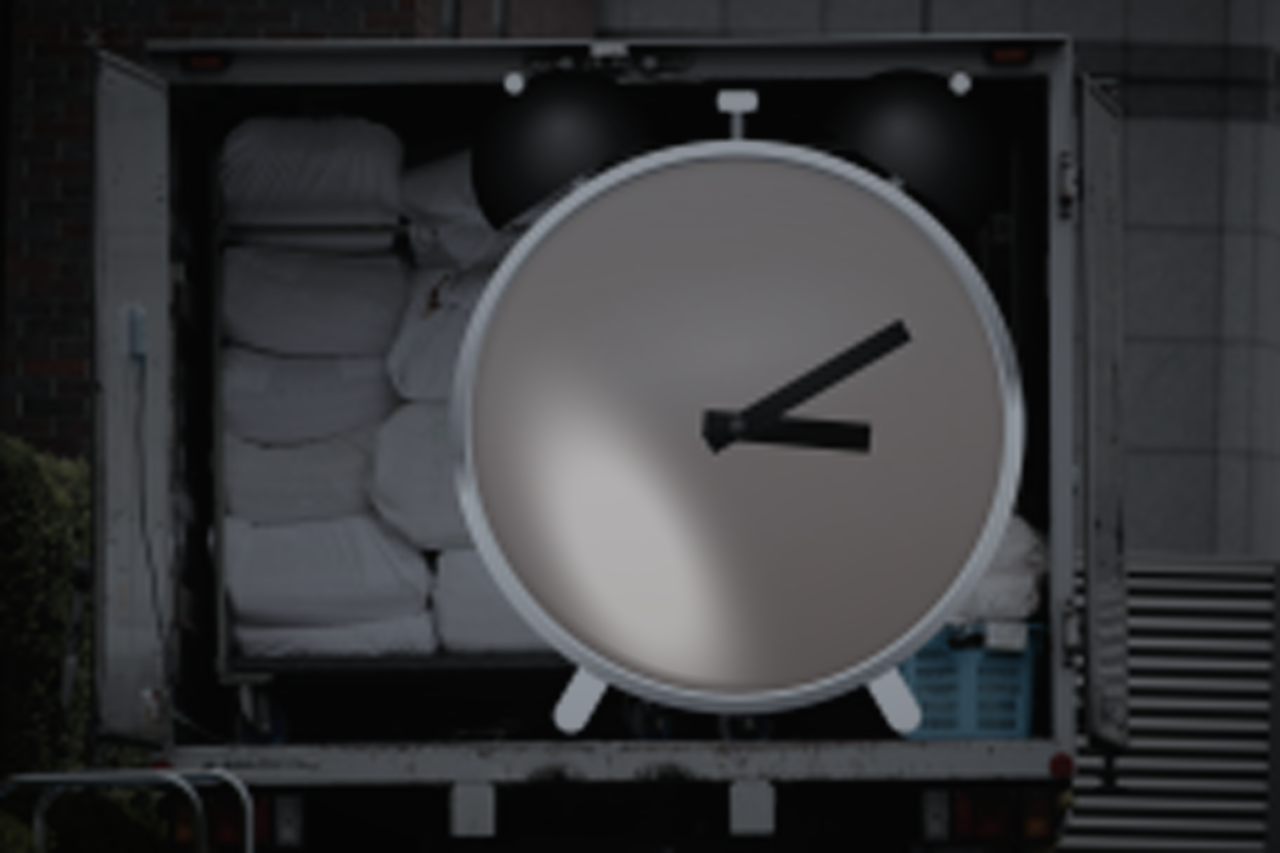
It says 3:10
